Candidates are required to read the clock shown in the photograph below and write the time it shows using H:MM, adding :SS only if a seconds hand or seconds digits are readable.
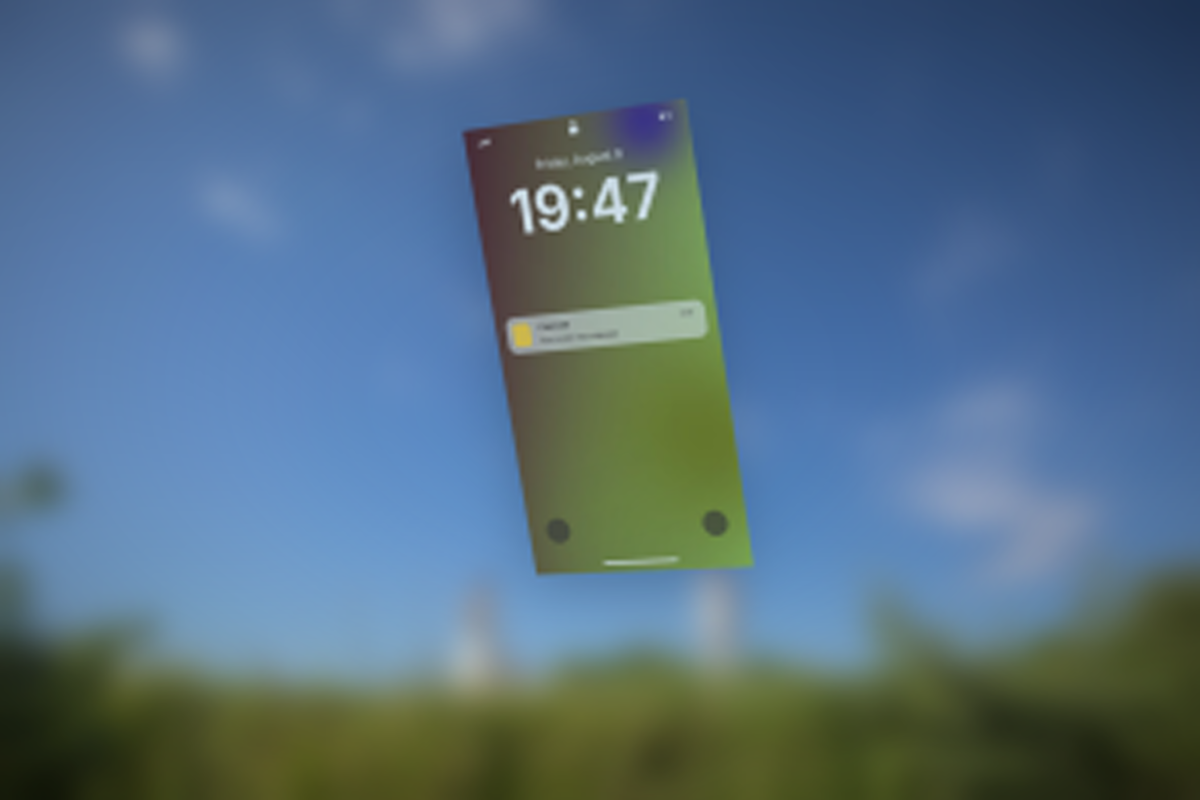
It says 19:47
